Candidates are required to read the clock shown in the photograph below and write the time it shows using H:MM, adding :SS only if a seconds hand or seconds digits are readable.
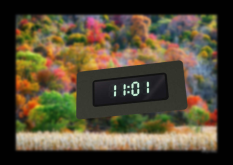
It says 11:01
